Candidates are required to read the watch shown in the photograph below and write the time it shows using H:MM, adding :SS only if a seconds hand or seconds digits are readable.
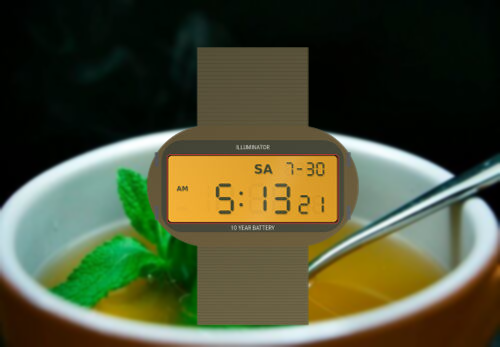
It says 5:13:21
